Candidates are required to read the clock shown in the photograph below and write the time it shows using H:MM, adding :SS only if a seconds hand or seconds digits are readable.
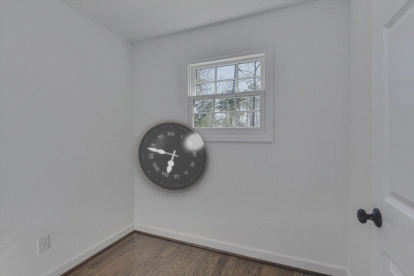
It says 6:48
